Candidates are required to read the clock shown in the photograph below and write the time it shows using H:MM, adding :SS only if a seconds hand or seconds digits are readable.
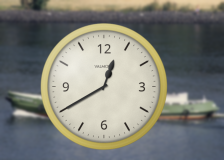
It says 12:40
